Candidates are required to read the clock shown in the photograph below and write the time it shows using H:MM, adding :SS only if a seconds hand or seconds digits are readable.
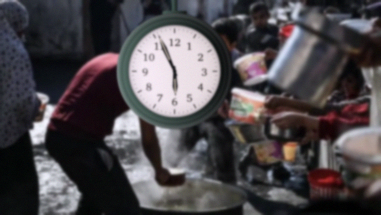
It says 5:56
